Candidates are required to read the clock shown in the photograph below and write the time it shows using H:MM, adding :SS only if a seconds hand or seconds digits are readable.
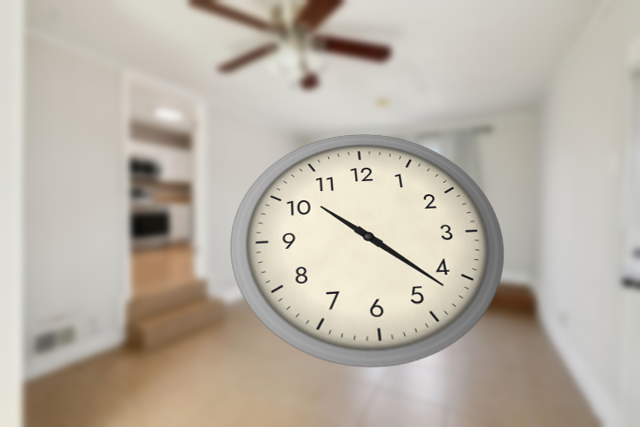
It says 10:22
